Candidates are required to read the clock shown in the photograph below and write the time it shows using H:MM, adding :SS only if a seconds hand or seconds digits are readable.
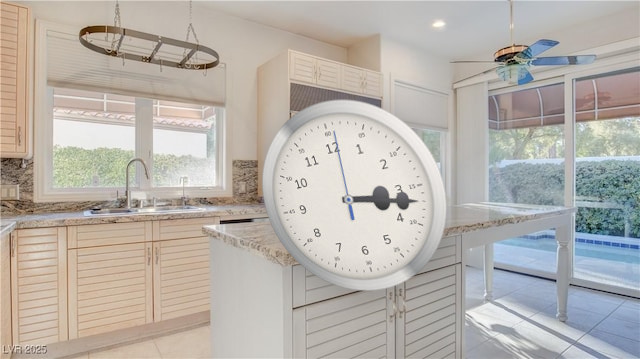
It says 3:17:01
